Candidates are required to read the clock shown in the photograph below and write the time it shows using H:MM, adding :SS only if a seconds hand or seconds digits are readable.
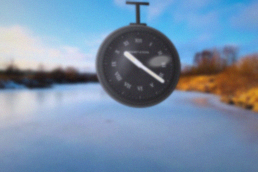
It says 10:21
